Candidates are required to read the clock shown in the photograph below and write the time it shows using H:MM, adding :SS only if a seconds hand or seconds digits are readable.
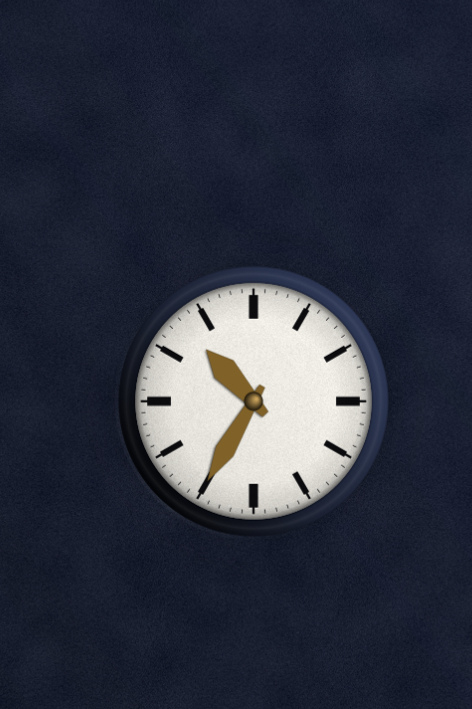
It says 10:35
